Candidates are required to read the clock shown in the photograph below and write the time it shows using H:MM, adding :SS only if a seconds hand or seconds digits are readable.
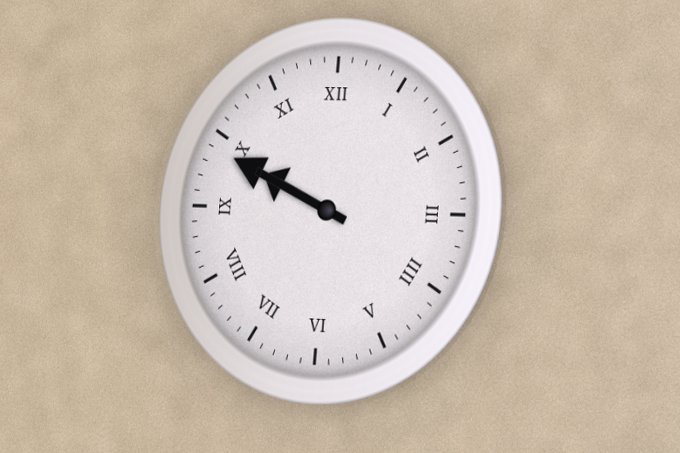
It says 9:49
